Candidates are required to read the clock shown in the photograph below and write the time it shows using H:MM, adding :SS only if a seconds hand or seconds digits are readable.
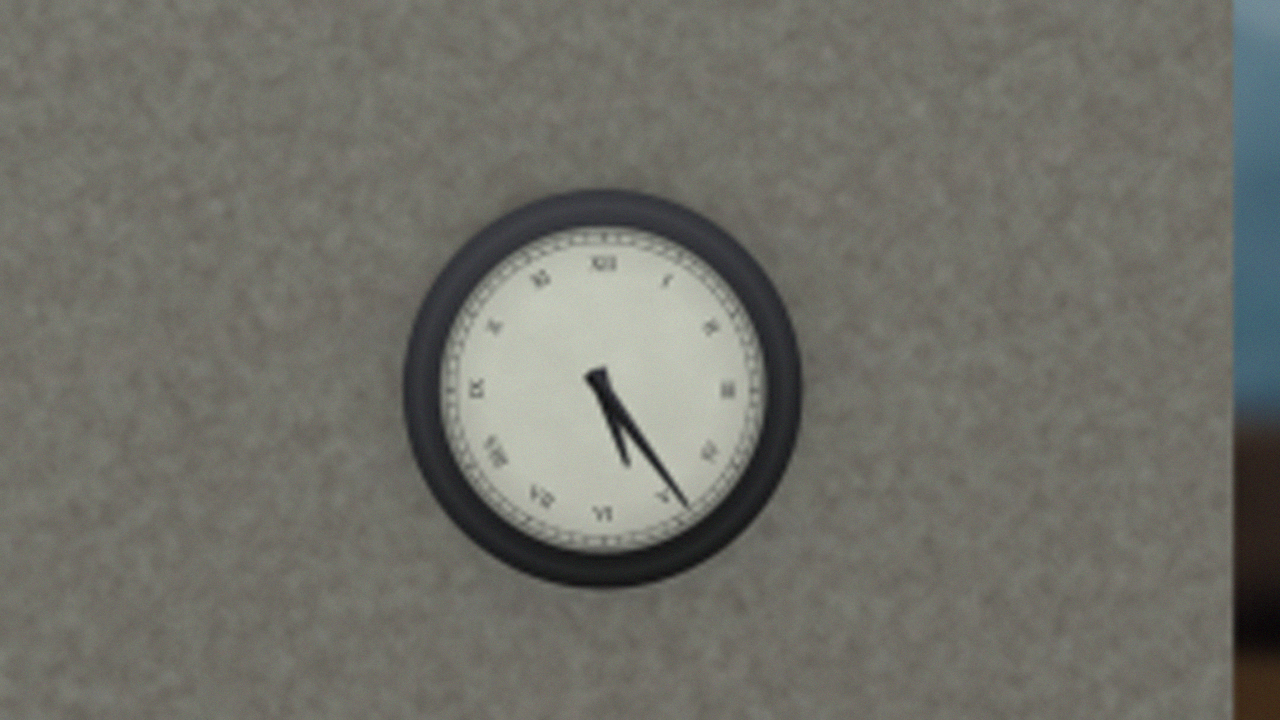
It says 5:24
